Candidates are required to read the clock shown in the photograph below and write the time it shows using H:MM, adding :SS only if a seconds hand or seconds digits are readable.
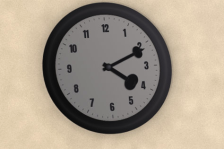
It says 4:11
